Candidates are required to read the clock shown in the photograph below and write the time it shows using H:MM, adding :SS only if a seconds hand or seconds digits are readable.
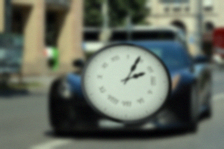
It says 3:09
